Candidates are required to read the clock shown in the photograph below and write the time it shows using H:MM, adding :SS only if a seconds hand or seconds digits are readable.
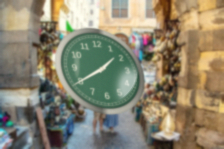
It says 1:40
